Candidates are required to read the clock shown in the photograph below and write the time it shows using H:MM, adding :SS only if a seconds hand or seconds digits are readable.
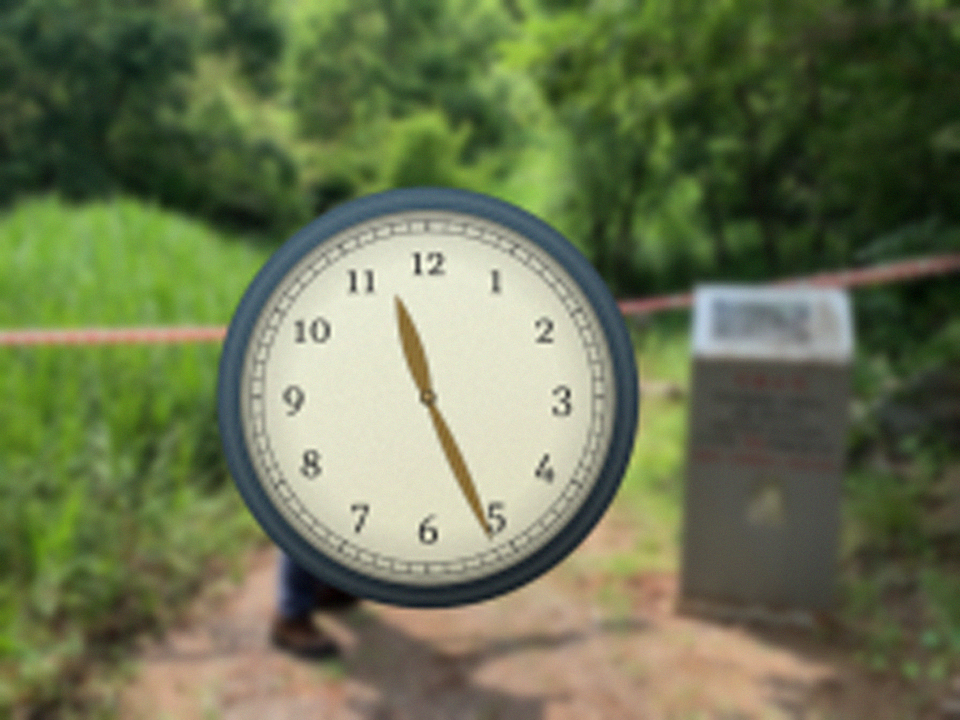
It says 11:26
